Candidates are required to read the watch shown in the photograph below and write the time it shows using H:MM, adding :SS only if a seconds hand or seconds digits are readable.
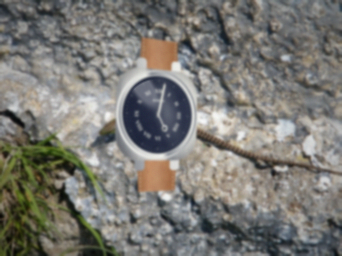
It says 5:02
